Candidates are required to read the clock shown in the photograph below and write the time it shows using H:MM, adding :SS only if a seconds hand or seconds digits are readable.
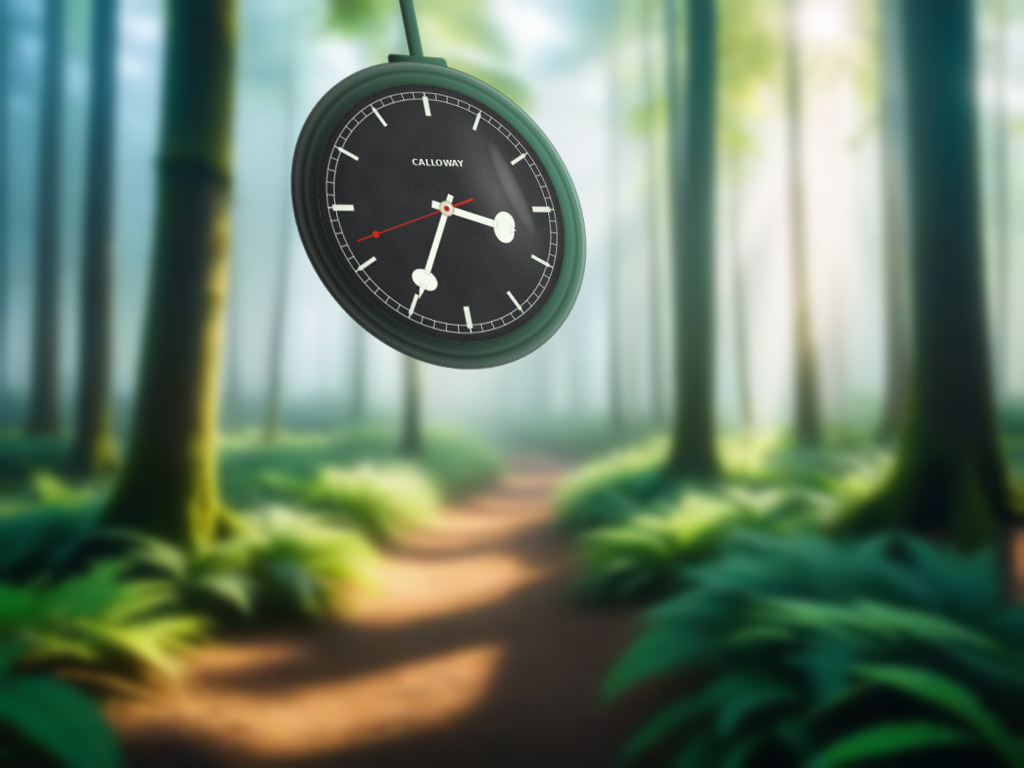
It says 3:34:42
